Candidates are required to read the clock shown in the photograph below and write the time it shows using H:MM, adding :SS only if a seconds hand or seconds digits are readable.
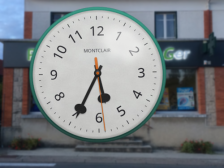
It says 5:34:29
